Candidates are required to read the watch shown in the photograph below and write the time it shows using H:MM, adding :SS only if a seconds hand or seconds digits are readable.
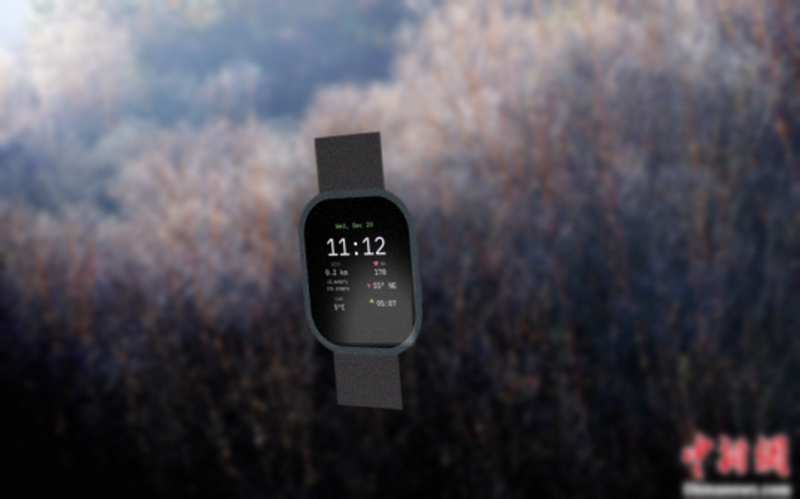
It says 11:12
